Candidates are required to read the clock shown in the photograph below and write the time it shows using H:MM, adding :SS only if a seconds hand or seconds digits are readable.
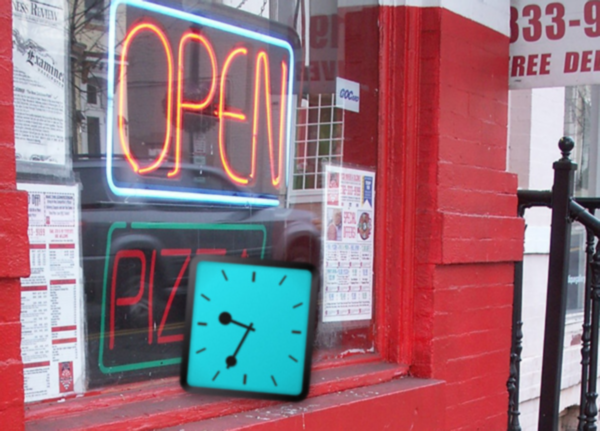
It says 9:34
